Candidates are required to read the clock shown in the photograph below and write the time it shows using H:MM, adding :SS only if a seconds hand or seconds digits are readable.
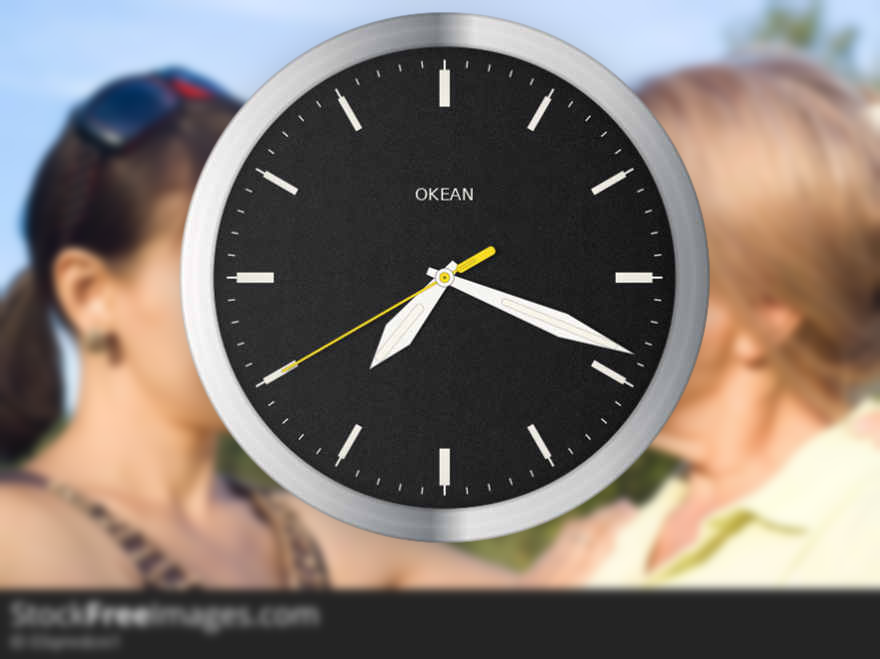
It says 7:18:40
